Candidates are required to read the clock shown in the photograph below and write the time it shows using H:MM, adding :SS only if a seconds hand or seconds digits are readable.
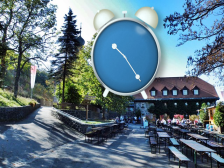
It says 10:24
